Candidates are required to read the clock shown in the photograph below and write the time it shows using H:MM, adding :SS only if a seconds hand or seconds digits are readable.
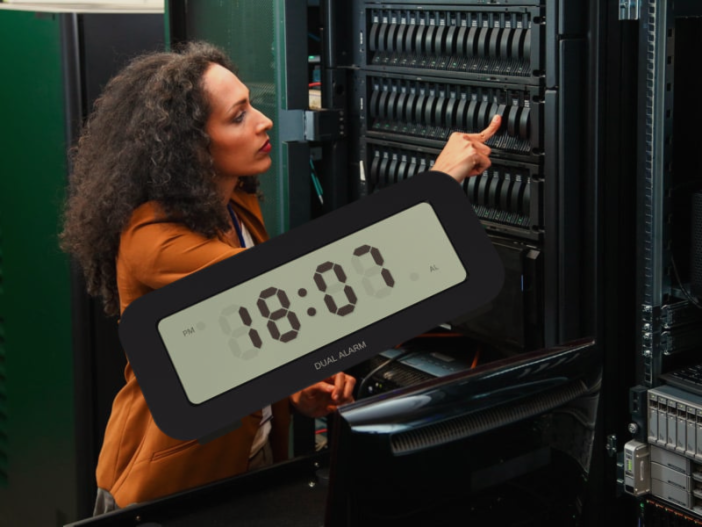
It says 18:07
